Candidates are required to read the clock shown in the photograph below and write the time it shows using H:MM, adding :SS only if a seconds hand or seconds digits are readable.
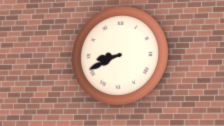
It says 8:41
